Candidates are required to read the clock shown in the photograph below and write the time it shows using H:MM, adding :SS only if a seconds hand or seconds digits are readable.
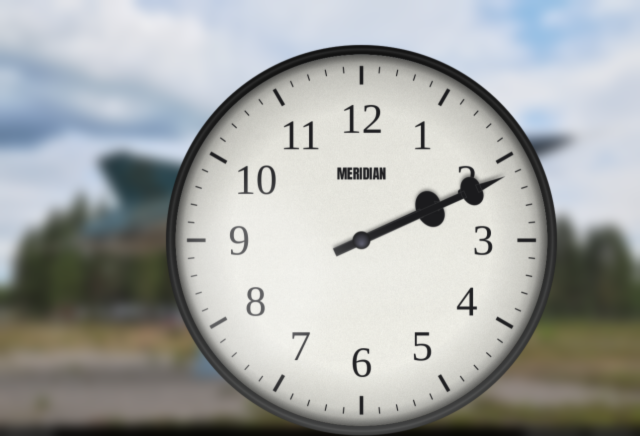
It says 2:11
